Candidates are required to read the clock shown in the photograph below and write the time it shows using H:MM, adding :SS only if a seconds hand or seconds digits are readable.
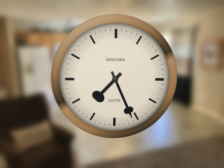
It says 7:26
